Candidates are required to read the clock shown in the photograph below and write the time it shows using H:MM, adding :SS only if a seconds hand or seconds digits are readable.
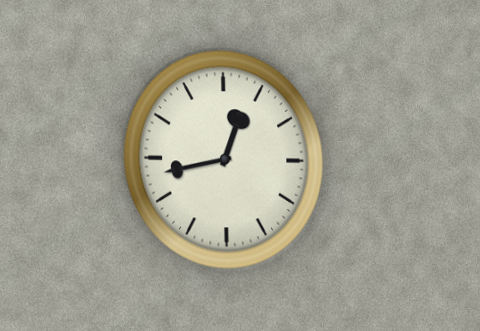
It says 12:43
